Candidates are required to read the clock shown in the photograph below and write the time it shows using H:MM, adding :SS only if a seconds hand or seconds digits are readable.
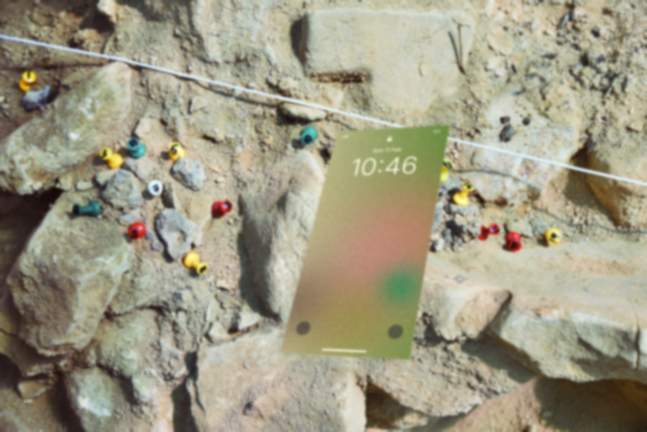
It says 10:46
